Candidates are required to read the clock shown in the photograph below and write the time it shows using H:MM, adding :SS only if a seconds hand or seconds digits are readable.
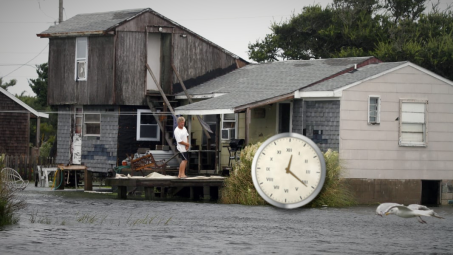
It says 12:21
